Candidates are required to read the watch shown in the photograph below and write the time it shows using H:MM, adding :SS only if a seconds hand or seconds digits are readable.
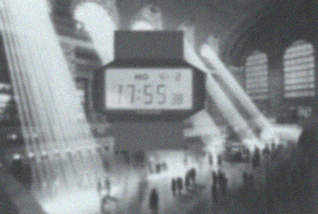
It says 17:55
